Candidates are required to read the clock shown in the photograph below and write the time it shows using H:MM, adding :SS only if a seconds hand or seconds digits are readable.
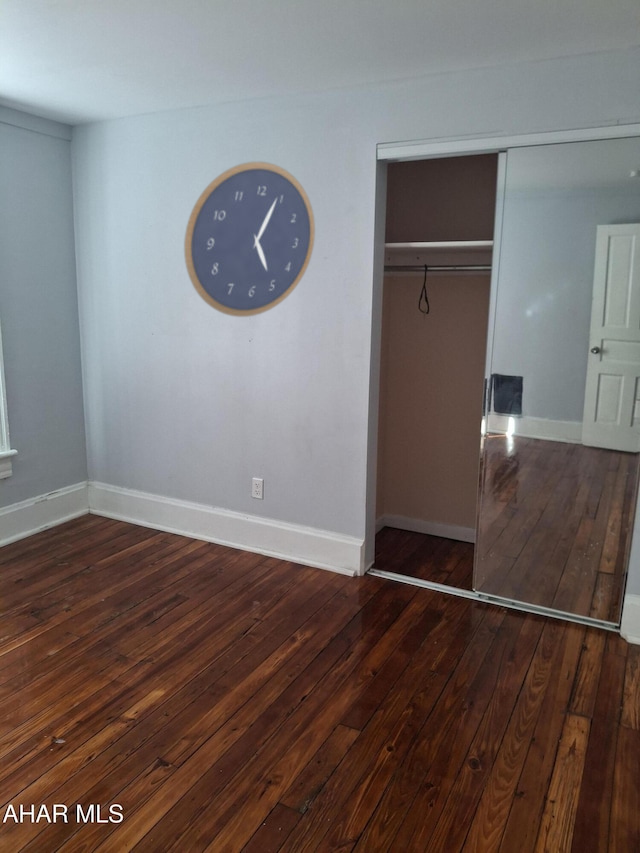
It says 5:04
